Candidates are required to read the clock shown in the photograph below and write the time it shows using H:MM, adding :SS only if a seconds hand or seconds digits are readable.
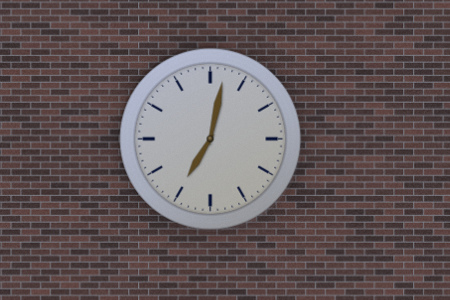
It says 7:02
